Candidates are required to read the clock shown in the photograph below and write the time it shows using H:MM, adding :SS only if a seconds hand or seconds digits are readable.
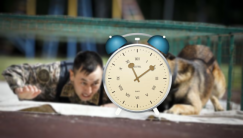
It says 11:09
